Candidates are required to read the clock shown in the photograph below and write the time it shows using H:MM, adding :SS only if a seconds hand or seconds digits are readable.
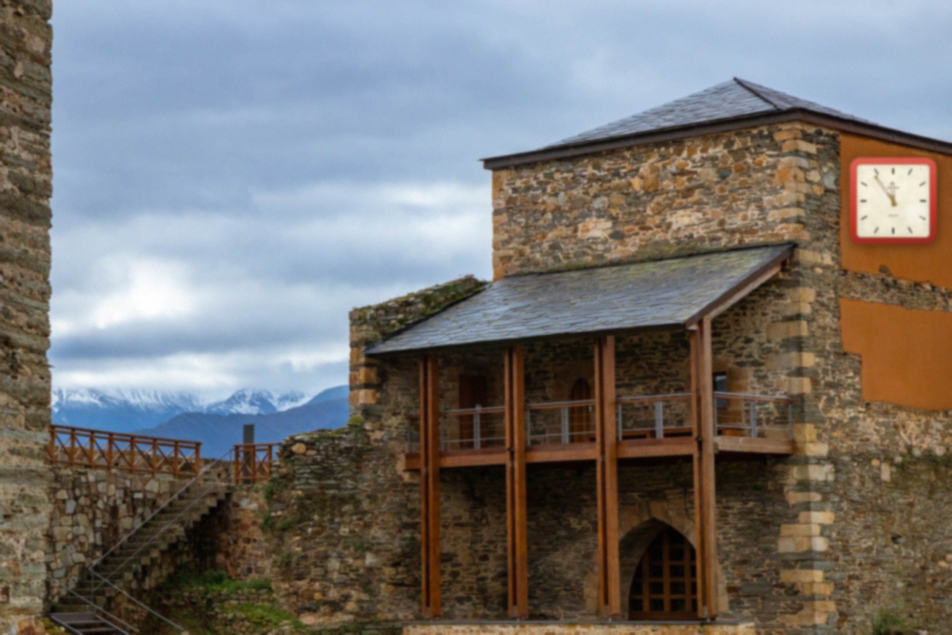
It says 11:54
